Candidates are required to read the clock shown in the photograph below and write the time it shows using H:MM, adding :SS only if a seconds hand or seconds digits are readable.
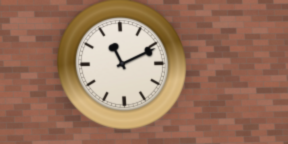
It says 11:11
